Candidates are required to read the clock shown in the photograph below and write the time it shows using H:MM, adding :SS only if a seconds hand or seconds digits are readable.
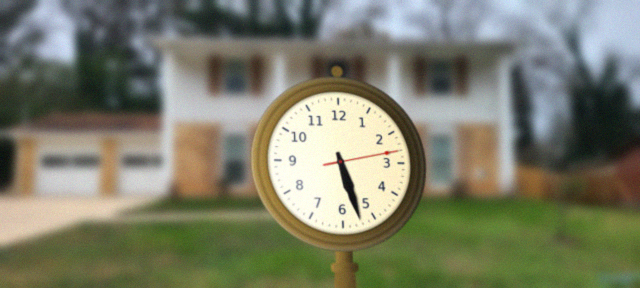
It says 5:27:13
